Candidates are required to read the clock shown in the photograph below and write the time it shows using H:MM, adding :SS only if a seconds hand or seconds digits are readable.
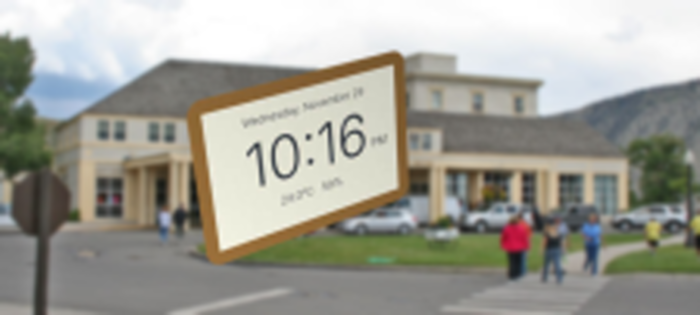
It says 10:16
